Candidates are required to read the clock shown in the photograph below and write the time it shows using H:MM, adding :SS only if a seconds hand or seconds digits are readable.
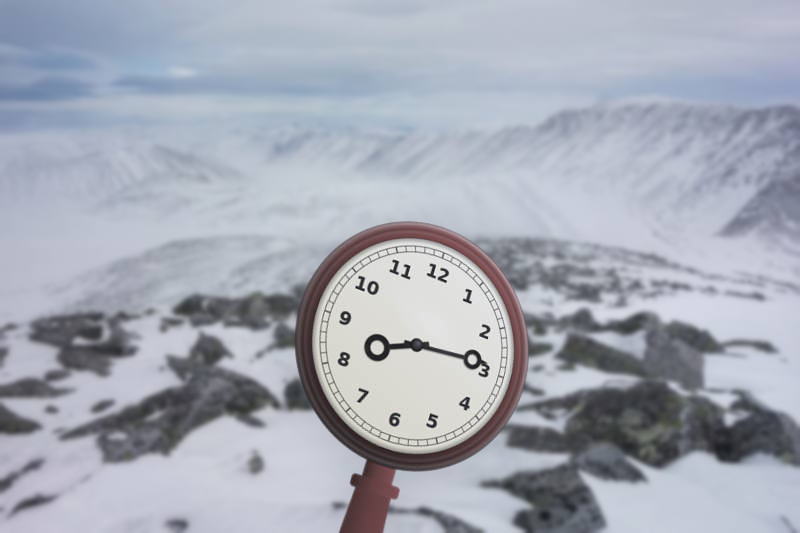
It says 8:14
